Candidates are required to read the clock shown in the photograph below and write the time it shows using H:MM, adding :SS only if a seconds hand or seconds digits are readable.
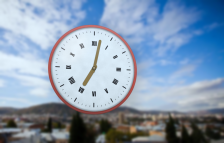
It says 7:02
